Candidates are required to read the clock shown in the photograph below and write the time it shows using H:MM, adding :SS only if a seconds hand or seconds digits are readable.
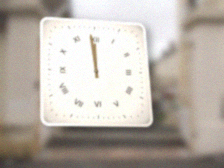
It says 11:59
